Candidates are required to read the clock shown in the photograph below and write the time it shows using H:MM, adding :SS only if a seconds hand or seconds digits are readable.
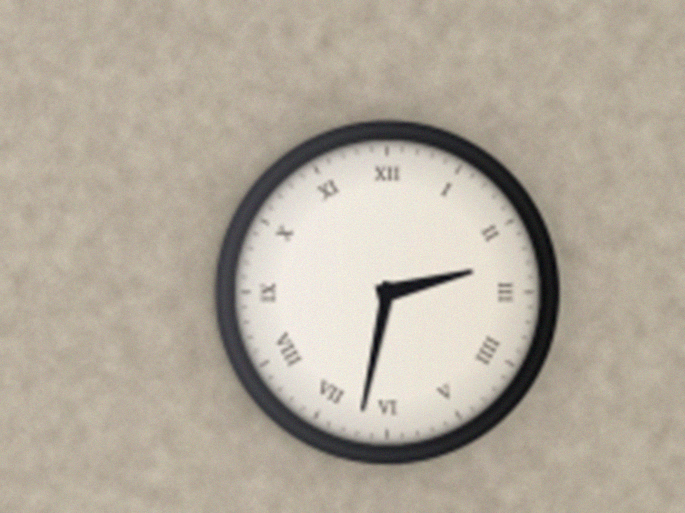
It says 2:32
